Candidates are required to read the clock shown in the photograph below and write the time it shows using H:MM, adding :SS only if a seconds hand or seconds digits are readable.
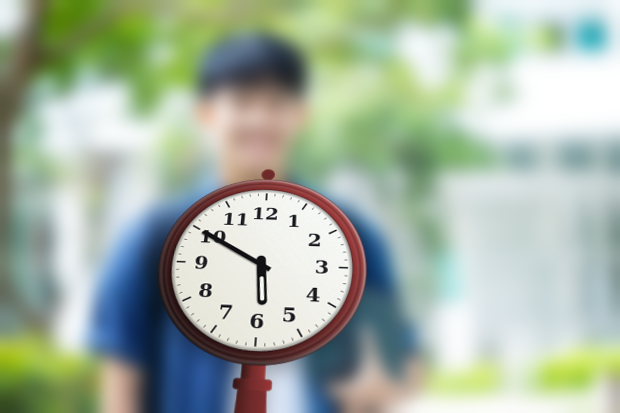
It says 5:50
